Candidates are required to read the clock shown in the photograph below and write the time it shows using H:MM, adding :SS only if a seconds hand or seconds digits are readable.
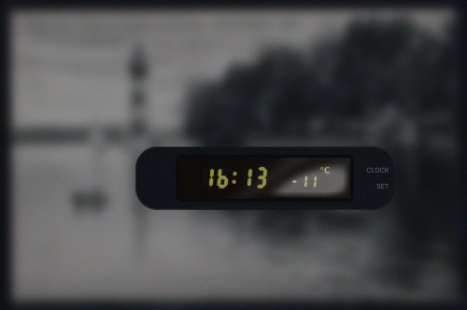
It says 16:13
